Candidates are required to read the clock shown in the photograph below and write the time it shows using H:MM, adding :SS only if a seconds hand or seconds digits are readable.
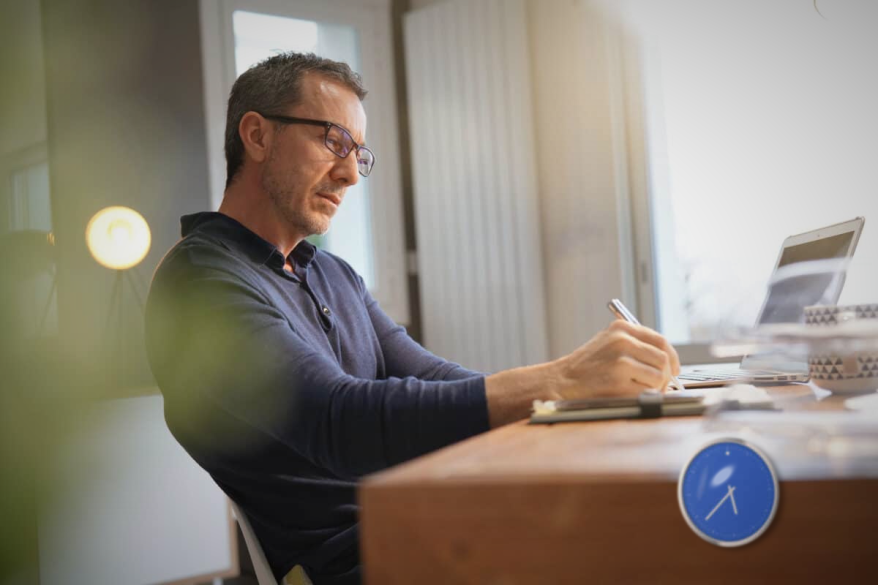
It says 5:38
